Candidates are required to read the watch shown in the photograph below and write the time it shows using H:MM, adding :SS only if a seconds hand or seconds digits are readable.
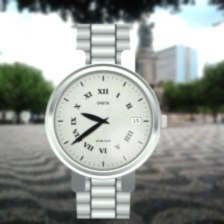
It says 9:39
